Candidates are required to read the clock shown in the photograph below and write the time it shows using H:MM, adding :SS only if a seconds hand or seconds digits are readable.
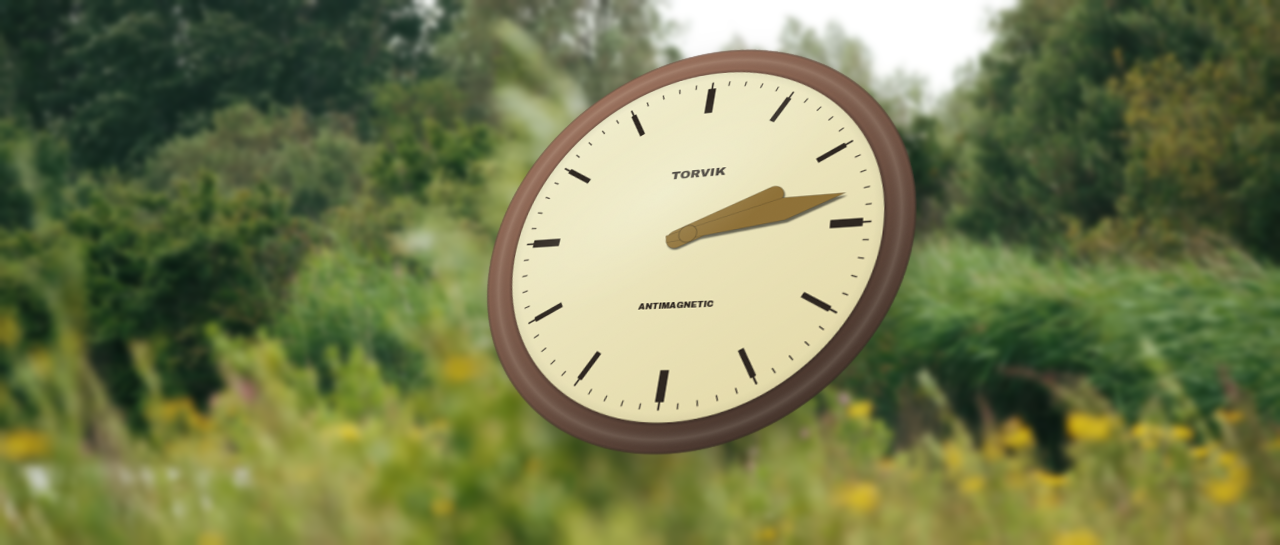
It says 2:13
